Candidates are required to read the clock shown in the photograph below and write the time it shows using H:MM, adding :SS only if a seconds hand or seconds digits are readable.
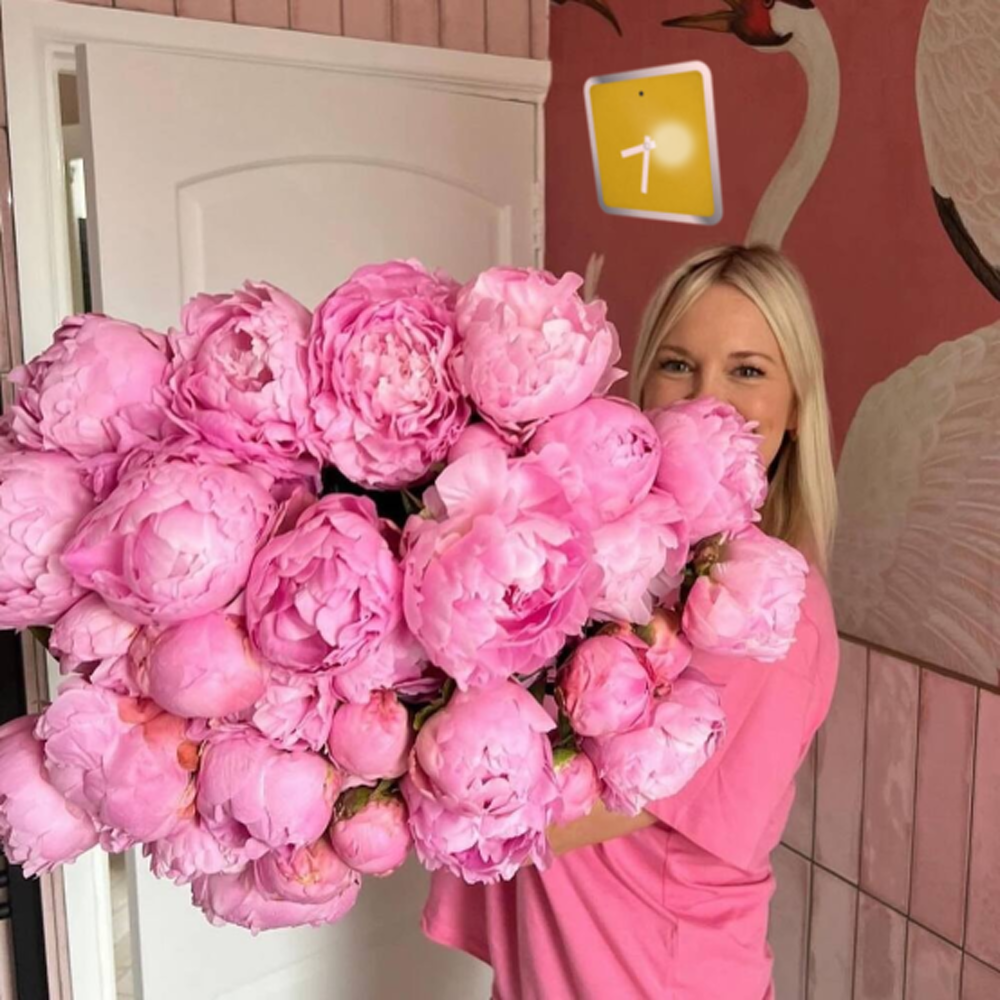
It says 8:32
